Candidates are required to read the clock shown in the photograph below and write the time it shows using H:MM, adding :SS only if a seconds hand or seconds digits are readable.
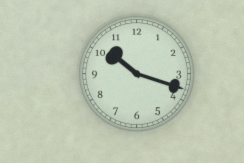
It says 10:18
